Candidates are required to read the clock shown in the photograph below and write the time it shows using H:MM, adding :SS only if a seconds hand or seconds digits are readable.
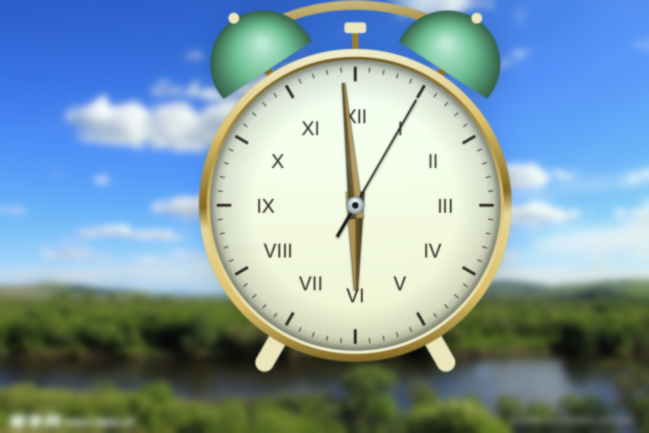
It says 5:59:05
